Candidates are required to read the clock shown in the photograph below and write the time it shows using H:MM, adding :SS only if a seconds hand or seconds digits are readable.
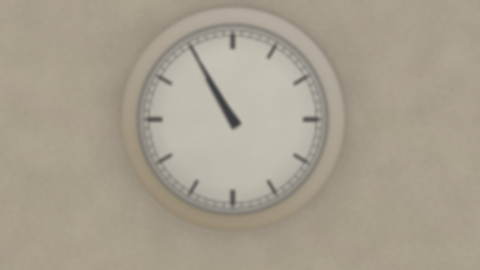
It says 10:55
